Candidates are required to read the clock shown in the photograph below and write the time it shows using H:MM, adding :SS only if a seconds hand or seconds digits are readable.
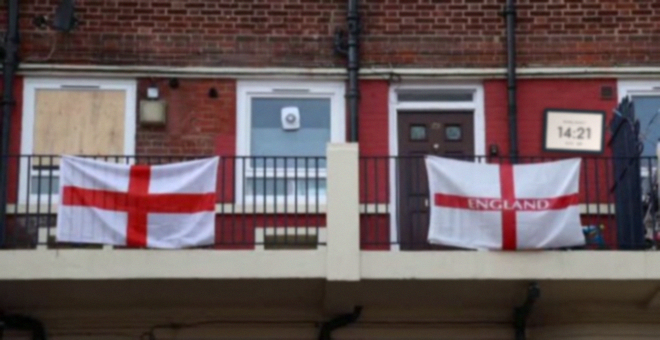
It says 14:21
